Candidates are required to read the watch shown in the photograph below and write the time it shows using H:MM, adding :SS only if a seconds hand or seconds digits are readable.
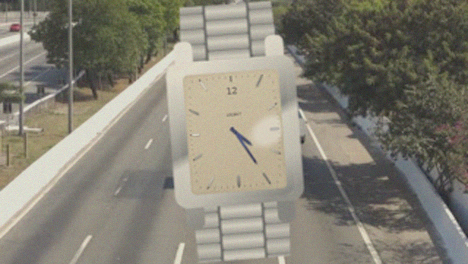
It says 4:25
